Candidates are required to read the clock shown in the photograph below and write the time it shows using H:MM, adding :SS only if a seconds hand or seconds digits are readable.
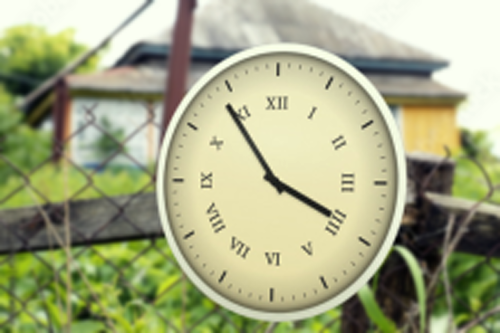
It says 3:54
